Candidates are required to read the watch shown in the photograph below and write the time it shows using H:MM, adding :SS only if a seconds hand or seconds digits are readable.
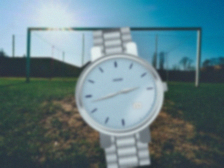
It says 2:43
